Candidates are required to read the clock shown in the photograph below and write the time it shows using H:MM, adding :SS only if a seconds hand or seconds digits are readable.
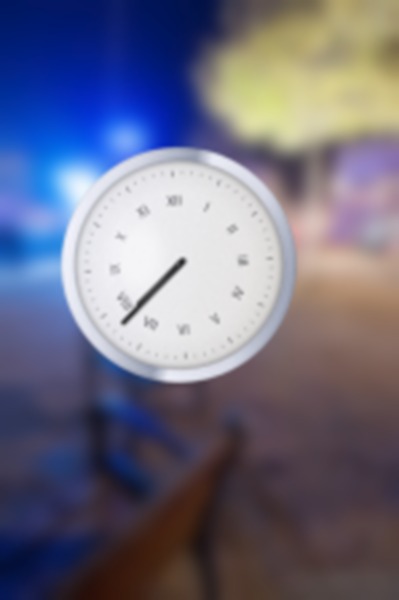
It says 7:38
